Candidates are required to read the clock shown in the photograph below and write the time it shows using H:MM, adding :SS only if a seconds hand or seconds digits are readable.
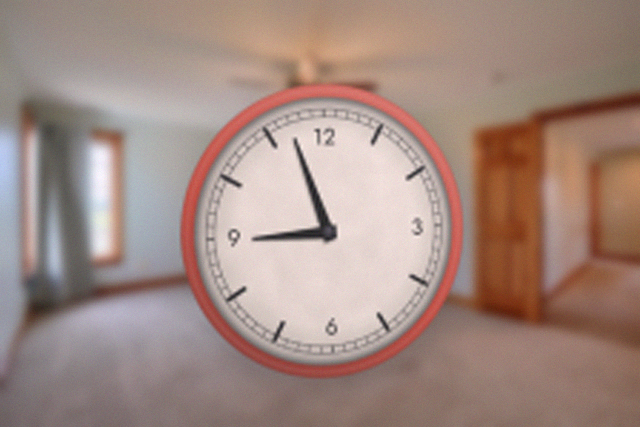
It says 8:57
